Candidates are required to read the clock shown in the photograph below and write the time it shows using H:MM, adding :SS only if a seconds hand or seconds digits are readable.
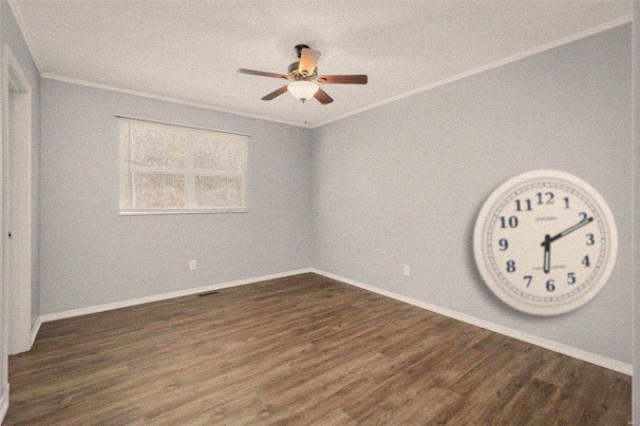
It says 6:11
